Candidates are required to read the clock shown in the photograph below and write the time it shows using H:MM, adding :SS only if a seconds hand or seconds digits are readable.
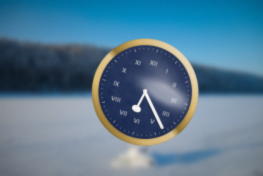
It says 6:23
